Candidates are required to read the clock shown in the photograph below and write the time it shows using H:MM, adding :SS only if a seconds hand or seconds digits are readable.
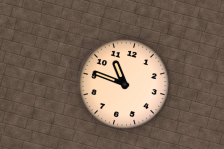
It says 10:46
